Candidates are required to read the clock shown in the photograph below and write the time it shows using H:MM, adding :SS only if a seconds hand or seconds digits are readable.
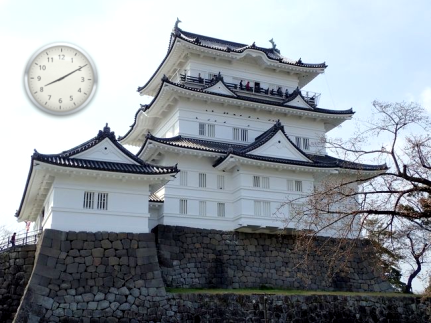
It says 8:10
